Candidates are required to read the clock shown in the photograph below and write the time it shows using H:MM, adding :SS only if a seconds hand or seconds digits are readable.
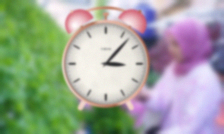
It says 3:07
